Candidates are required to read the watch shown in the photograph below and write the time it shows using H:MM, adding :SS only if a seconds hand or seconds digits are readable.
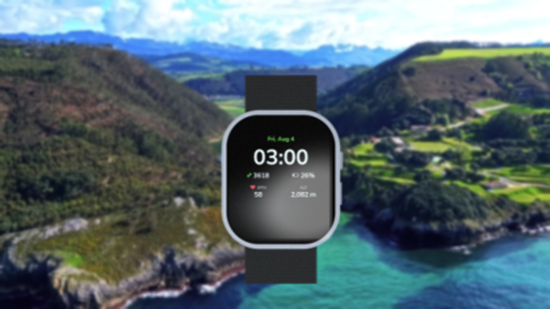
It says 3:00
